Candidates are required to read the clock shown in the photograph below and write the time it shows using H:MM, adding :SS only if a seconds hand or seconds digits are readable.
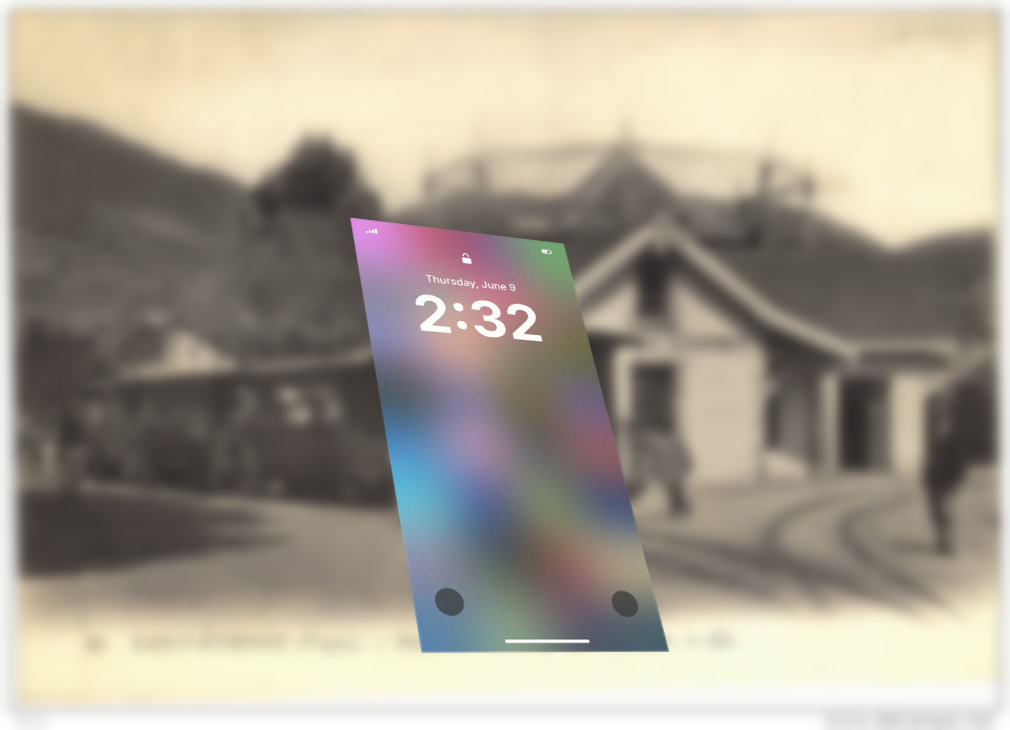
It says 2:32
